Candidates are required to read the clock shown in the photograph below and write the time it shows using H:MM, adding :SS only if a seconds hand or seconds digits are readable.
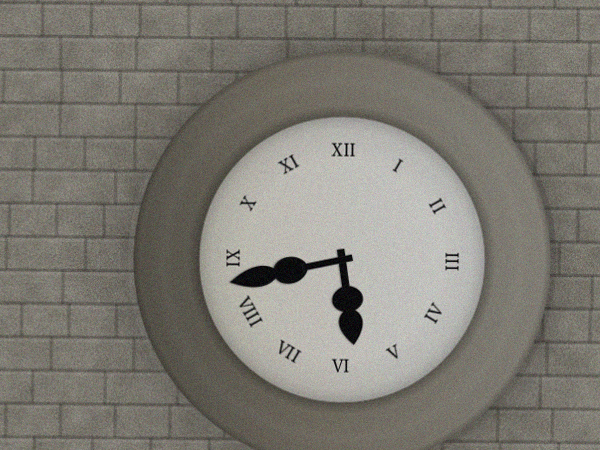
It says 5:43
